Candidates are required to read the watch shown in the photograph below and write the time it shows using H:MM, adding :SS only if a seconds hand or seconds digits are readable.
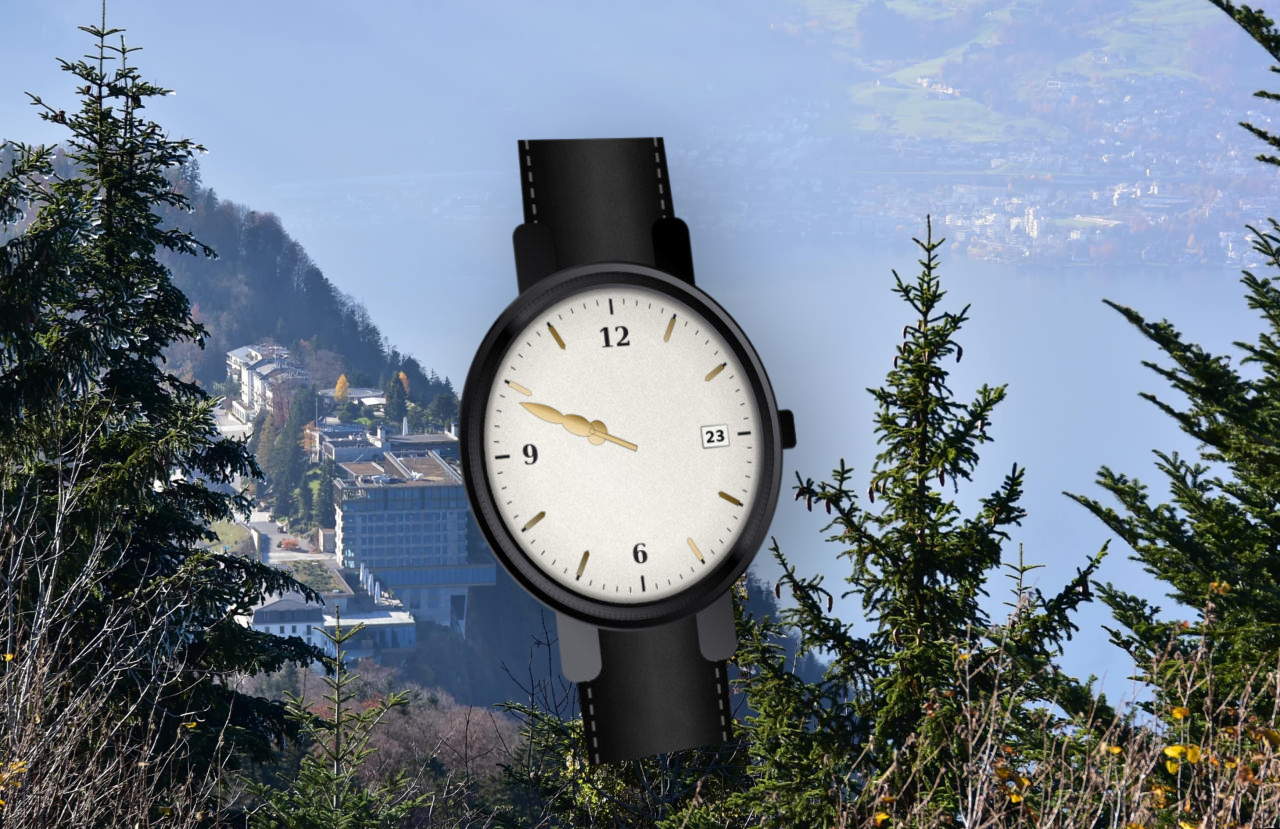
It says 9:49
